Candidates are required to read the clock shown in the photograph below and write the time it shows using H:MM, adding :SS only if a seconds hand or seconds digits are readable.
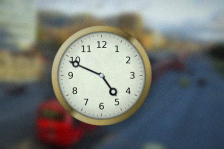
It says 4:49
